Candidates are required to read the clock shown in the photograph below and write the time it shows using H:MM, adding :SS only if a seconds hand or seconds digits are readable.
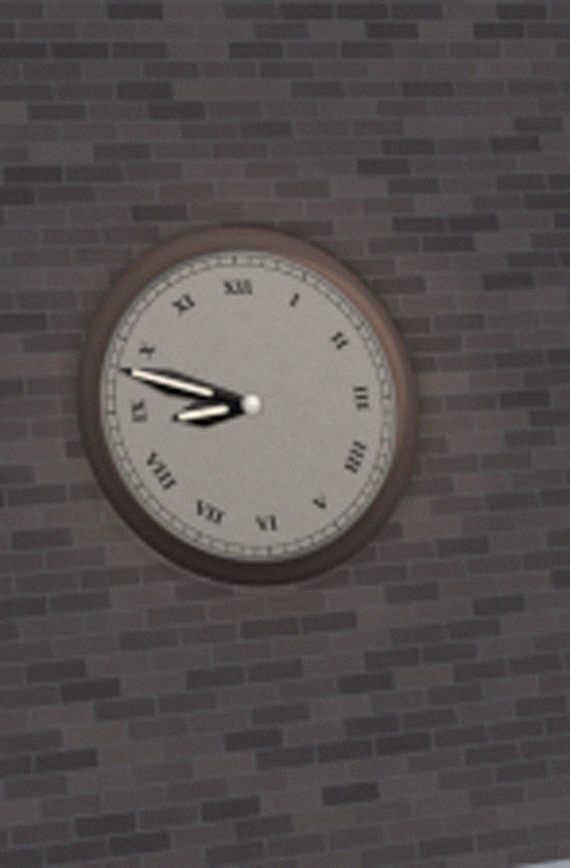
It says 8:48
